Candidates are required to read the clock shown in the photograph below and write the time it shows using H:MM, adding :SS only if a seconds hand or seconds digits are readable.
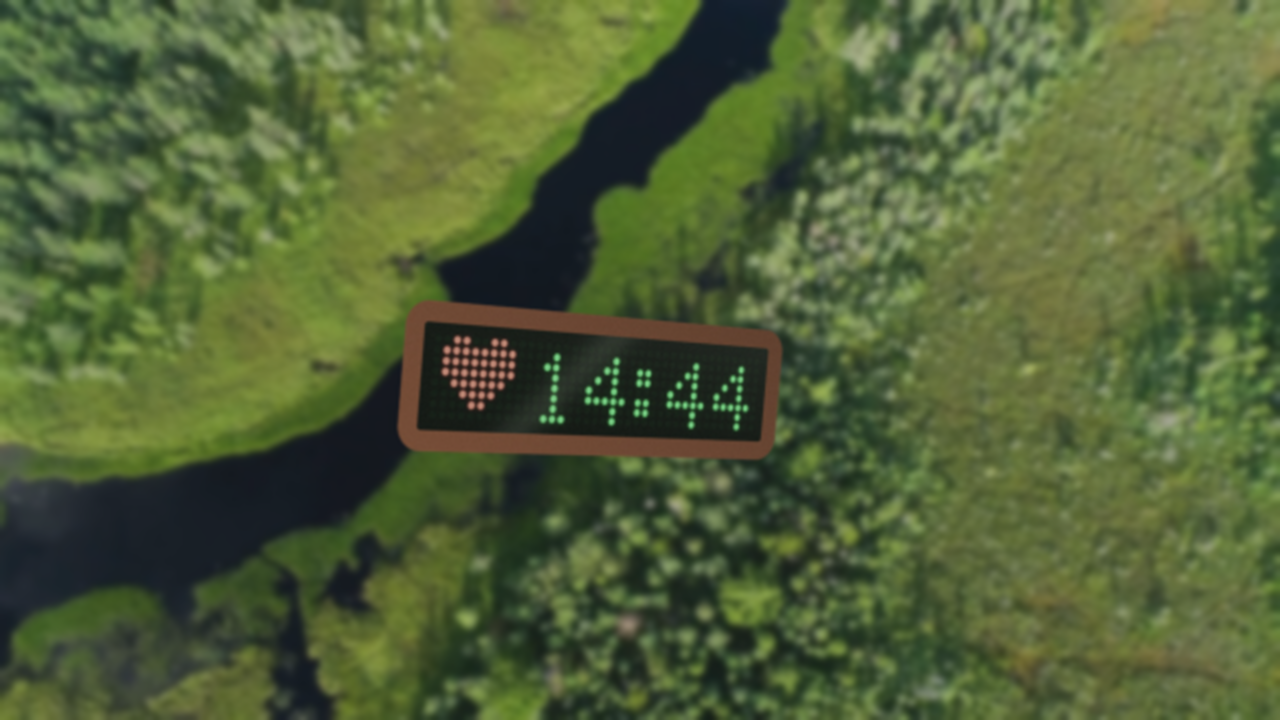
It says 14:44
